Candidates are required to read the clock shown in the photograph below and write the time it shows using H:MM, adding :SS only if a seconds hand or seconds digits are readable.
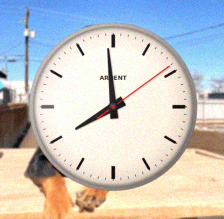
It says 7:59:09
